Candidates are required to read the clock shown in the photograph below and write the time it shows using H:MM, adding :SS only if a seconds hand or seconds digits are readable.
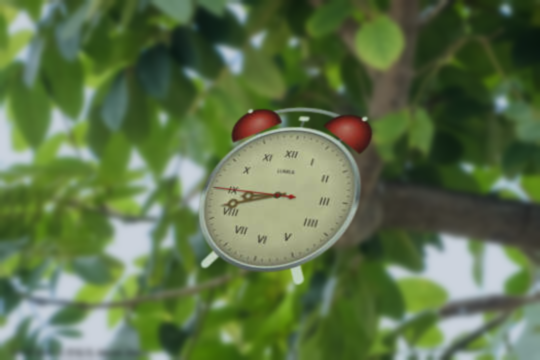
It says 8:41:45
